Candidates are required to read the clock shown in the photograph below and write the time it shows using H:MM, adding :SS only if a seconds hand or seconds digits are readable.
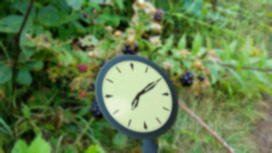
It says 7:10
